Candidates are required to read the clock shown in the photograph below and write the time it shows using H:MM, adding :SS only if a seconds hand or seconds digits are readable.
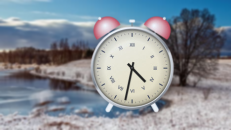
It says 4:32
